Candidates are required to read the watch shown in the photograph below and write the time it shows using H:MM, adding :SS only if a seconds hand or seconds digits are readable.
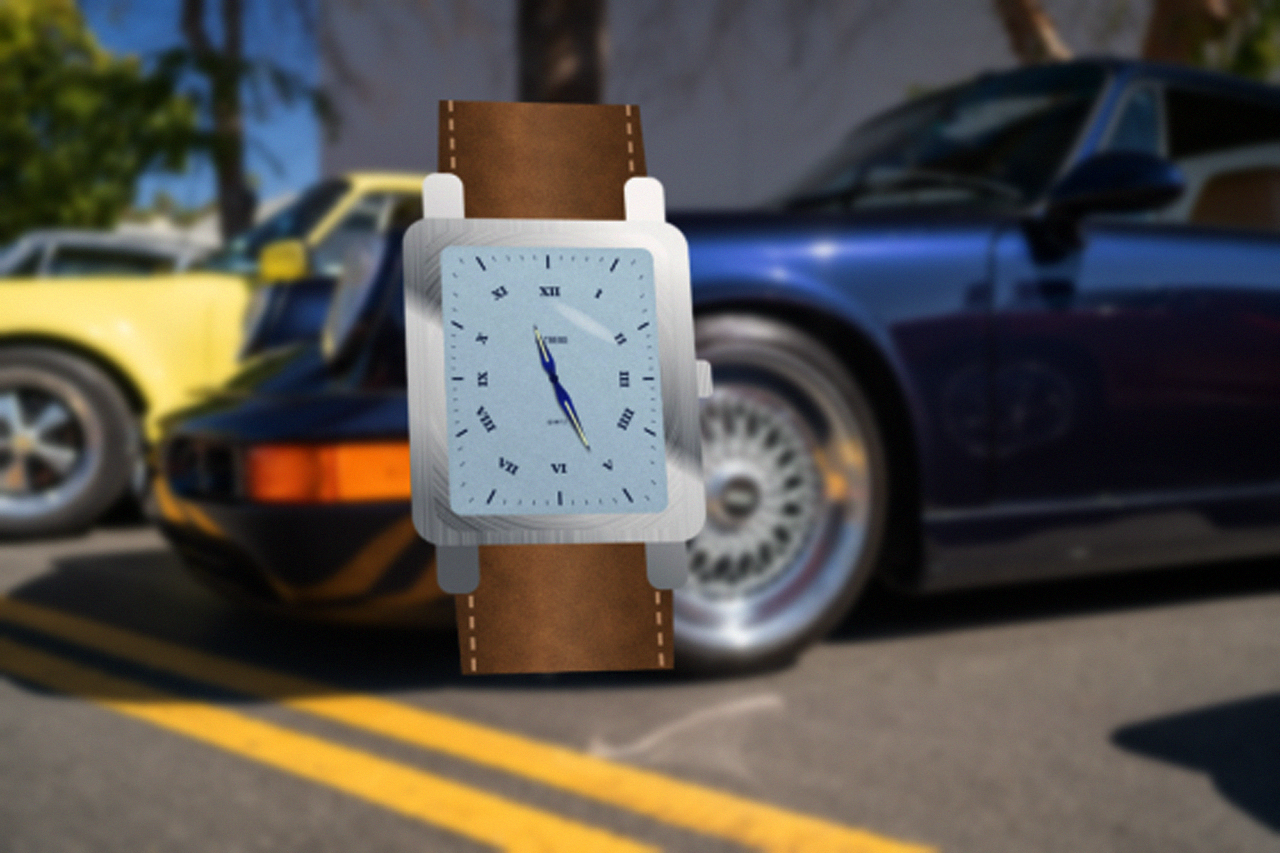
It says 11:26
